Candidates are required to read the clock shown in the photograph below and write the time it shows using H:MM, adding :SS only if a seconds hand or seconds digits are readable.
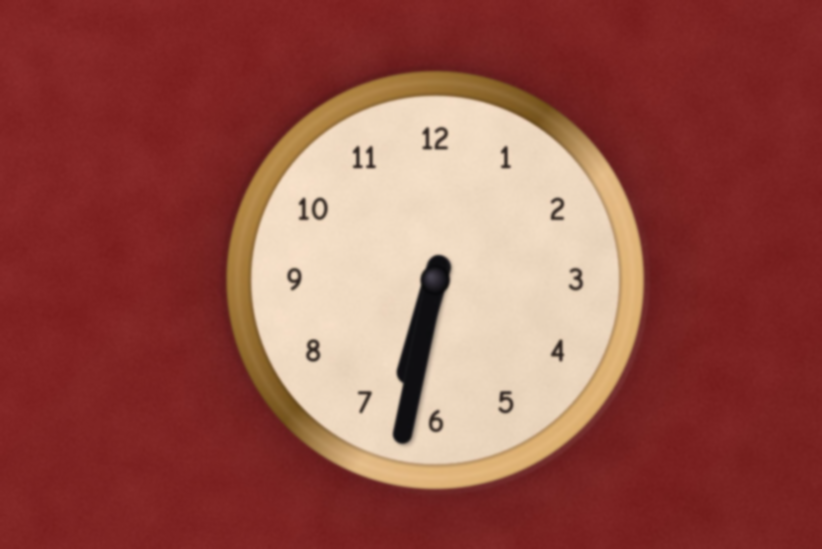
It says 6:32
